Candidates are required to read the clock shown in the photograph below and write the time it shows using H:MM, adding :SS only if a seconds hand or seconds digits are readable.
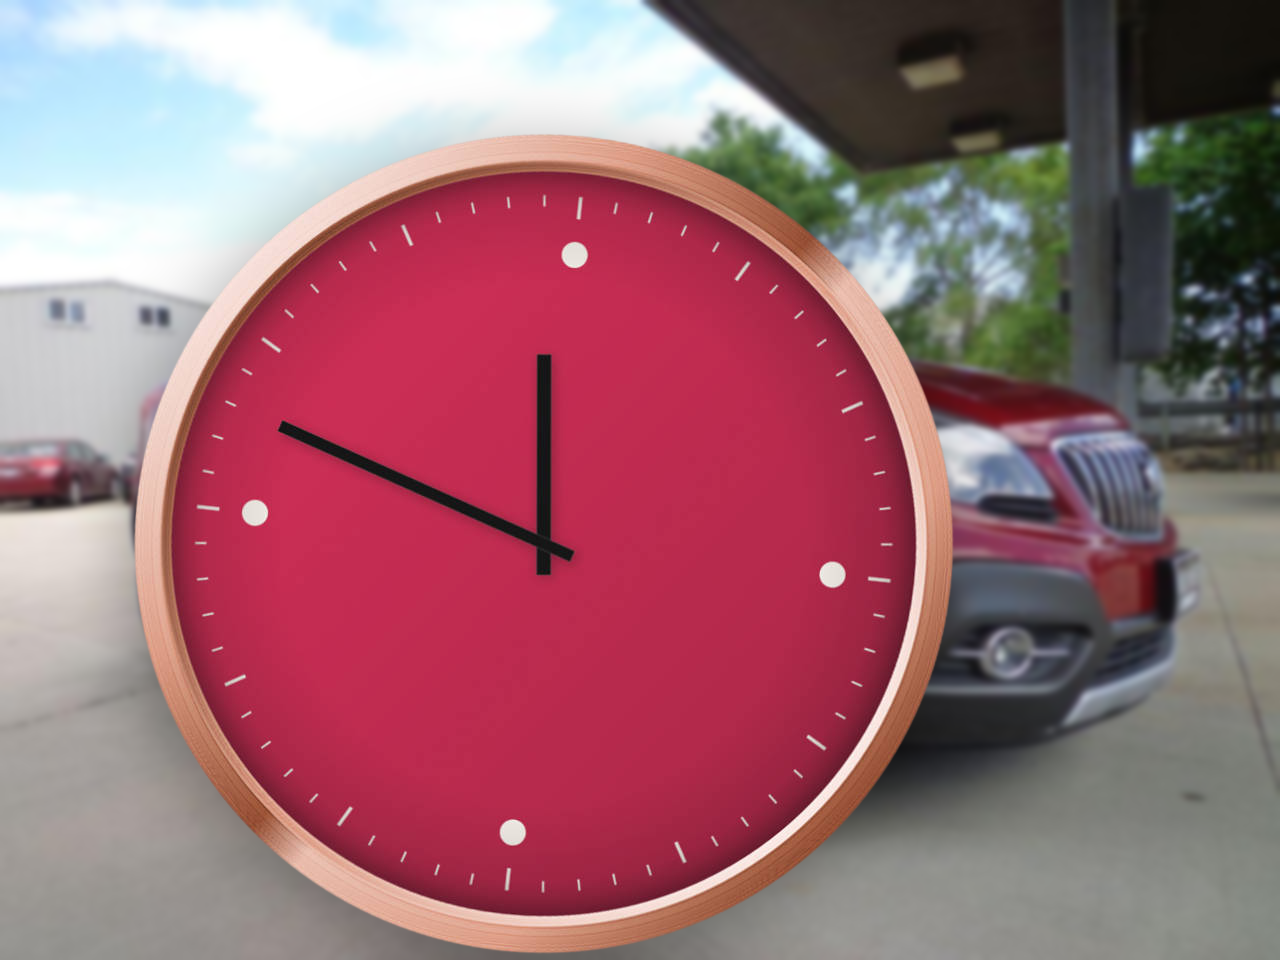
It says 11:48
